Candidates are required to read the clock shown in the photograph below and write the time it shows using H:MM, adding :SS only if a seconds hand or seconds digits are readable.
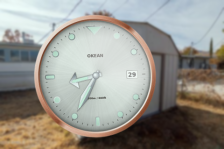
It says 8:35
